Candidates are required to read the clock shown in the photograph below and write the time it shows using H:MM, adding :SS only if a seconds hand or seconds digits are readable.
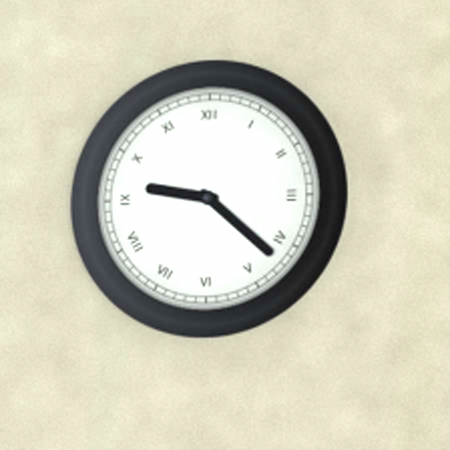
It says 9:22
